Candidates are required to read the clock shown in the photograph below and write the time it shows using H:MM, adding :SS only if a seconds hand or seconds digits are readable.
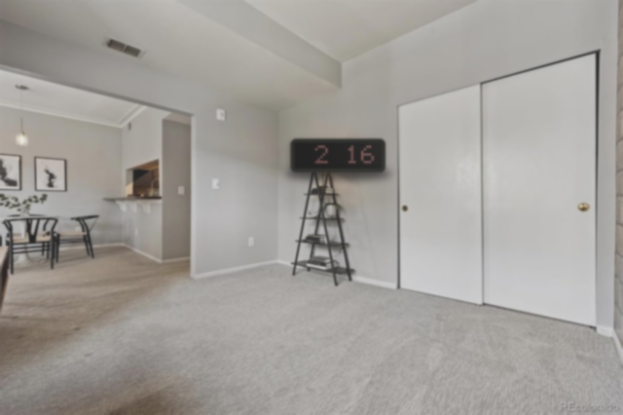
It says 2:16
